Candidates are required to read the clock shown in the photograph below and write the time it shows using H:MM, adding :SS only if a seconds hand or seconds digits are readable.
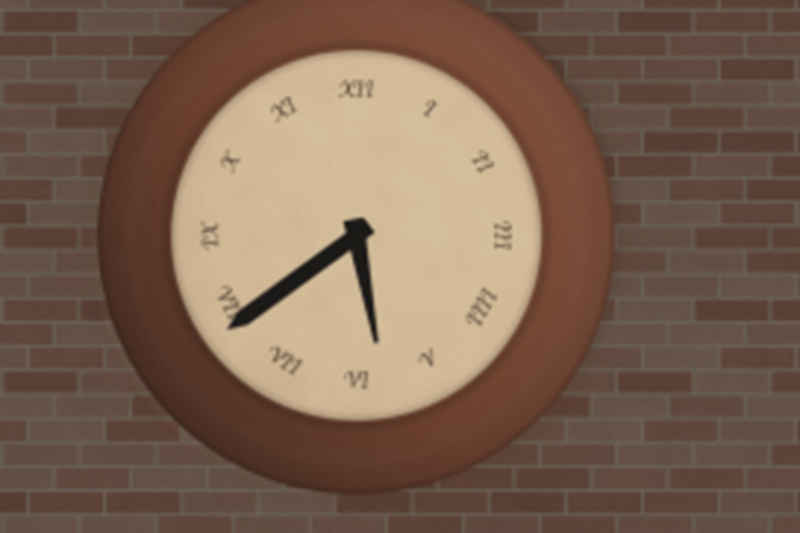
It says 5:39
